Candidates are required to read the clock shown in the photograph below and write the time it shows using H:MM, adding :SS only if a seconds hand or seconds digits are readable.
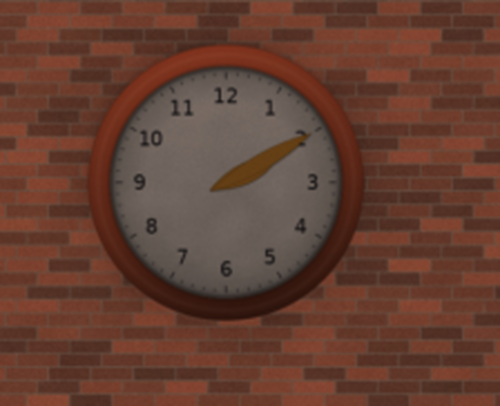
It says 2:10
